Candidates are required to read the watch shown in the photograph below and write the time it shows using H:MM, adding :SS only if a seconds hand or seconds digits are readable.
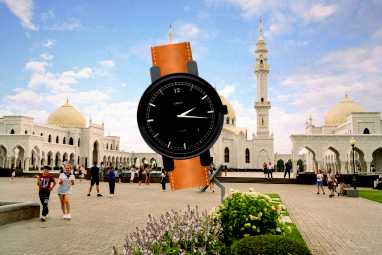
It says 2:17
